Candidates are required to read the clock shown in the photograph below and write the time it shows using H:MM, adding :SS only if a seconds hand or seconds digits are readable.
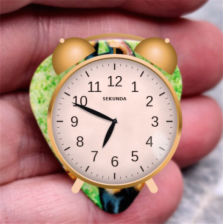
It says 6:49
